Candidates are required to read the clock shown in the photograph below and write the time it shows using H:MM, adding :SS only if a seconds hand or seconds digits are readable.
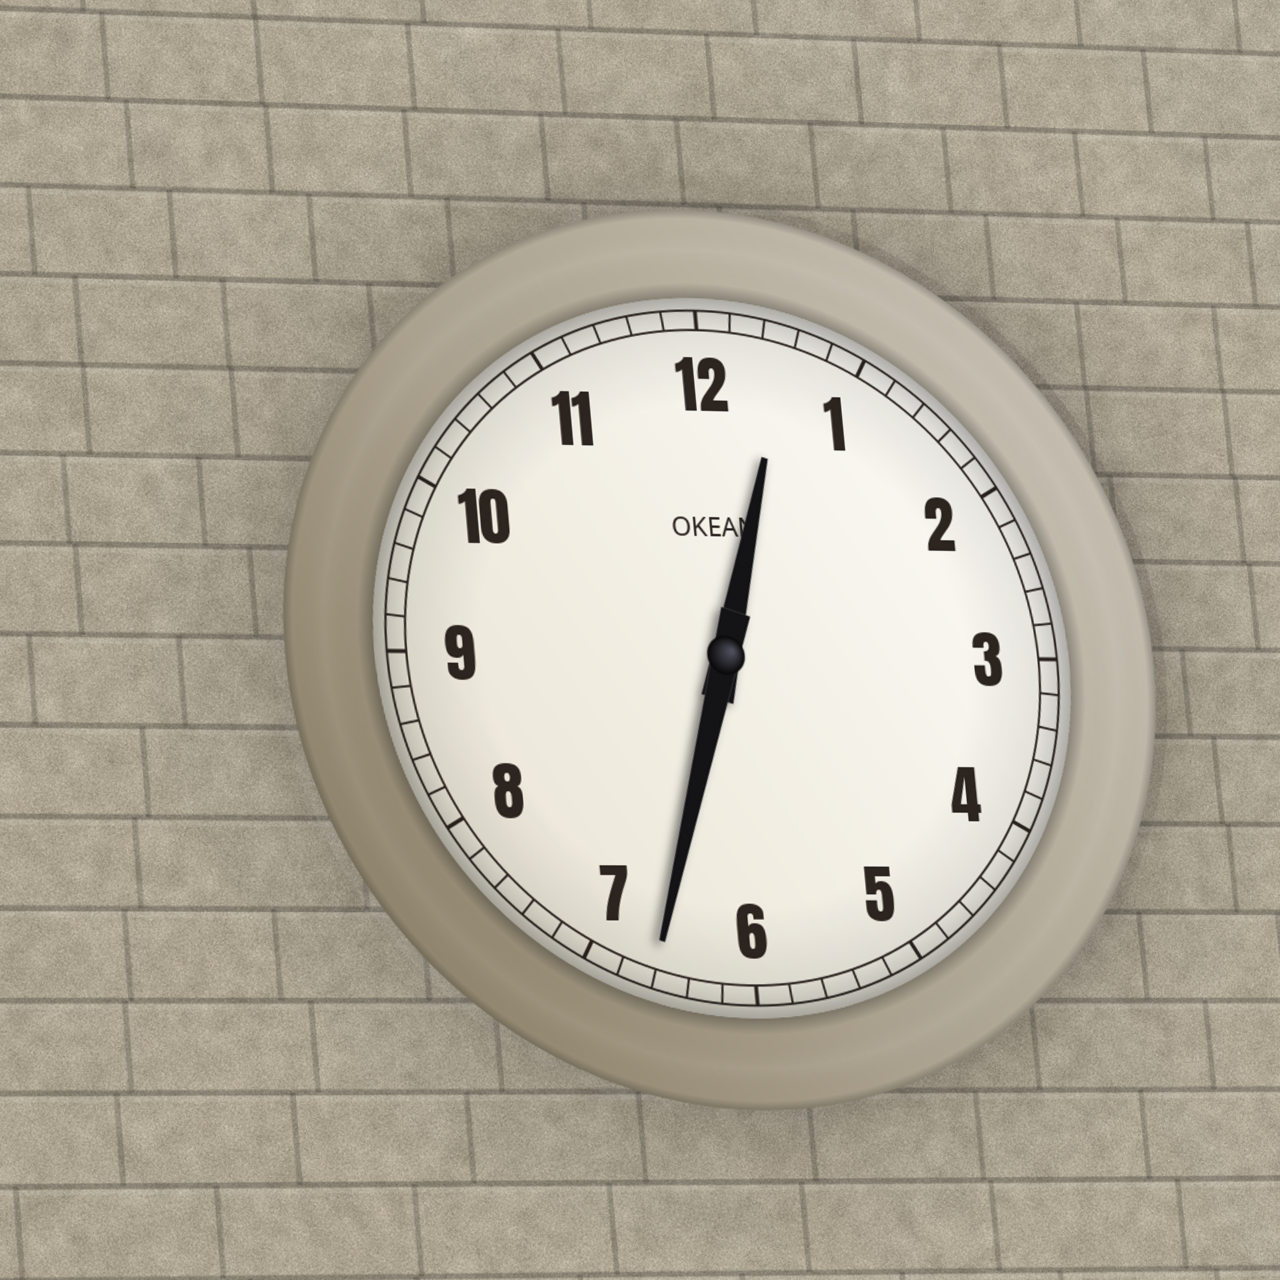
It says 12:33
